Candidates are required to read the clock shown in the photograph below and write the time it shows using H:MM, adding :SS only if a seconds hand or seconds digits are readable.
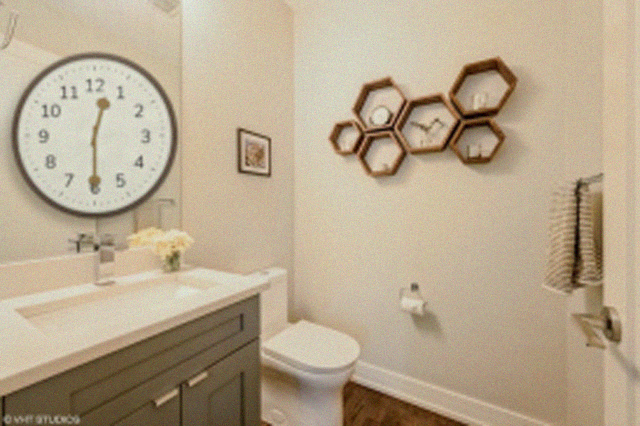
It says 12:30
